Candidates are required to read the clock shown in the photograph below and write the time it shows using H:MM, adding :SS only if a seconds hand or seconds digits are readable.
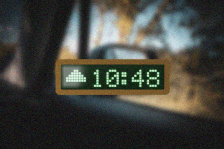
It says 10:48
